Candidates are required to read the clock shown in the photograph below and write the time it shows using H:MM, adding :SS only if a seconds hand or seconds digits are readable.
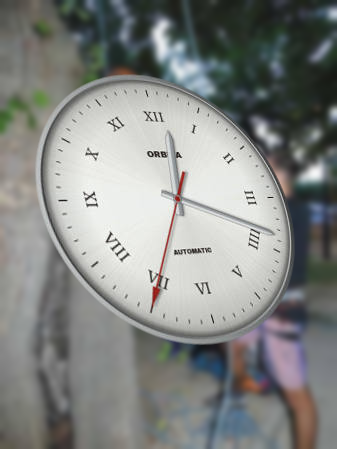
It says 12:18:35
